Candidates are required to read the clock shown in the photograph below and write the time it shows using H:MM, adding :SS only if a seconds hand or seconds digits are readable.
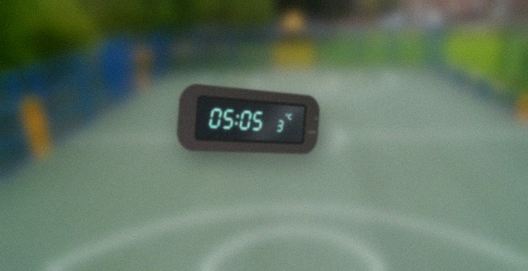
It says 5:05
